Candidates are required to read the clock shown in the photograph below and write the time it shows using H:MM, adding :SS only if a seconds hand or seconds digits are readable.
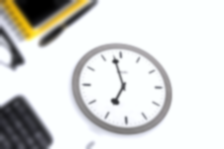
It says 6:58
